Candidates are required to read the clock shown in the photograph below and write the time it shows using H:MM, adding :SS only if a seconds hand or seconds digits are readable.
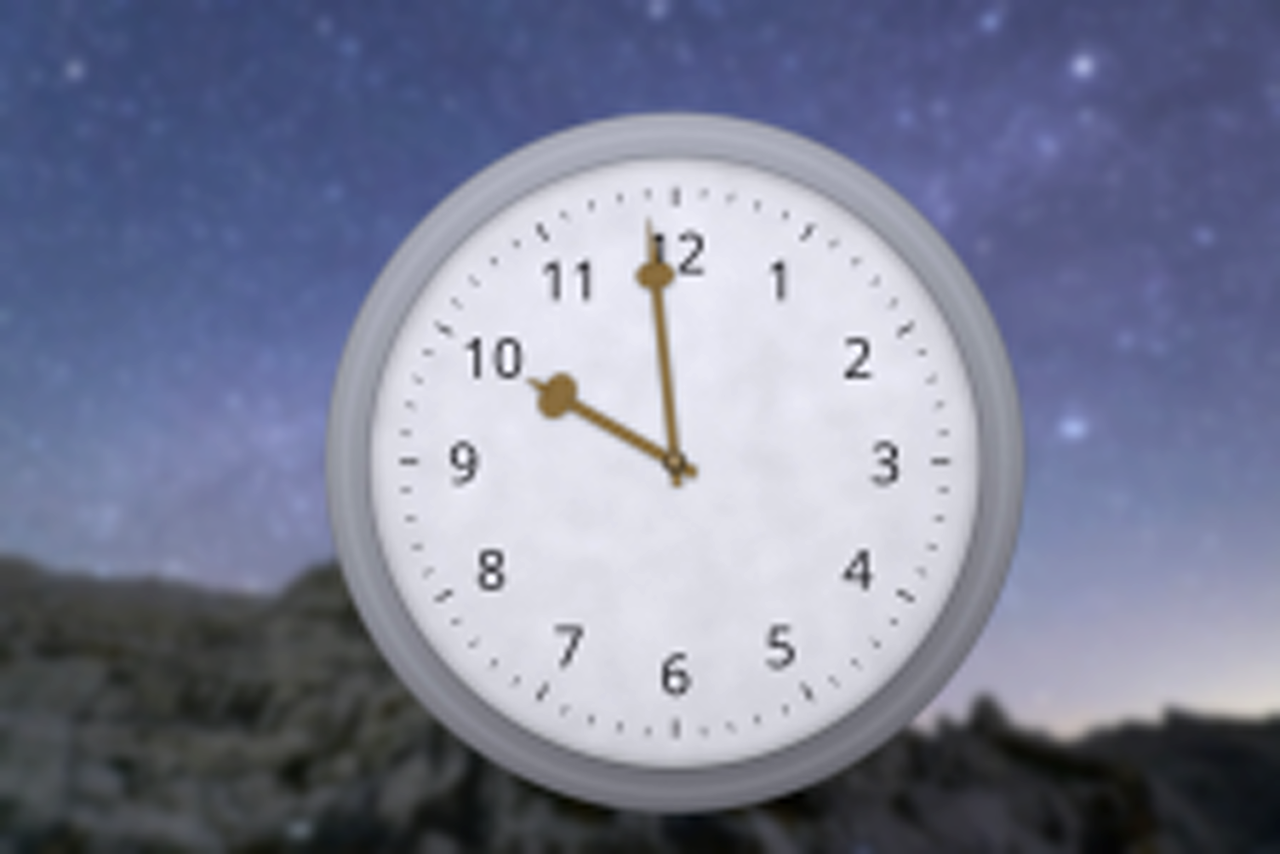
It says 9:59
